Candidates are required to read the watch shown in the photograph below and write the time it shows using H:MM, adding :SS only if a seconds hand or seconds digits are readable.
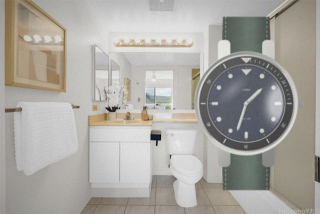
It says 1:33
